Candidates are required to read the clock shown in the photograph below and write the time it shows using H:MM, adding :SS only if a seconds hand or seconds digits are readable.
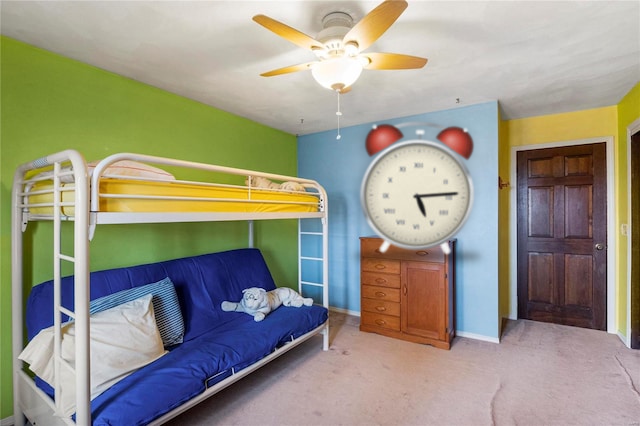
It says 5:14
